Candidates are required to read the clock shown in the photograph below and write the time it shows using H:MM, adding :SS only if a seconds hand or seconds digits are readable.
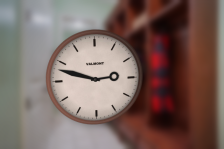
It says 2:48
